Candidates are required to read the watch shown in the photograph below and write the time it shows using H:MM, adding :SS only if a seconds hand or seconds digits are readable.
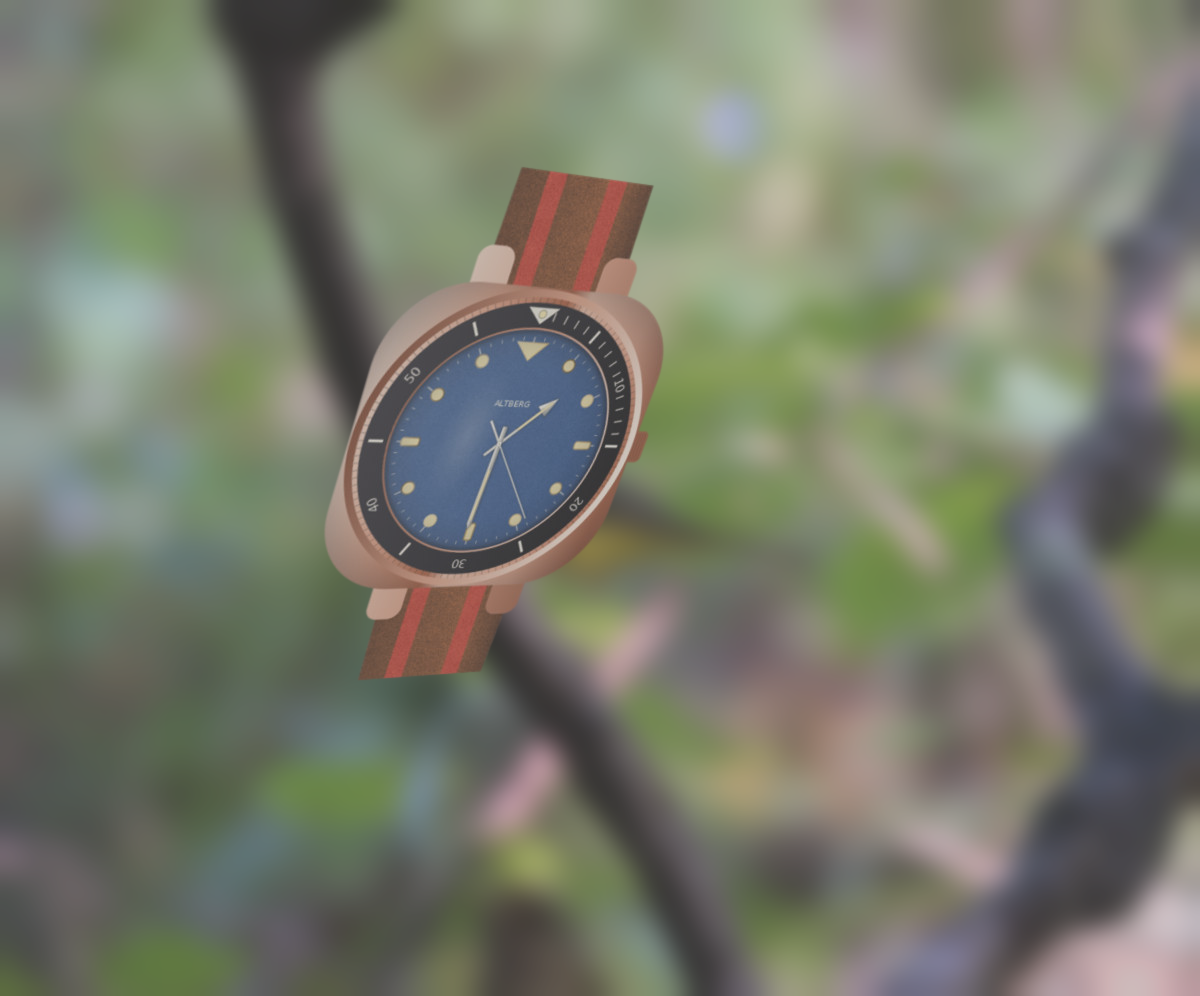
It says 1:30:24
